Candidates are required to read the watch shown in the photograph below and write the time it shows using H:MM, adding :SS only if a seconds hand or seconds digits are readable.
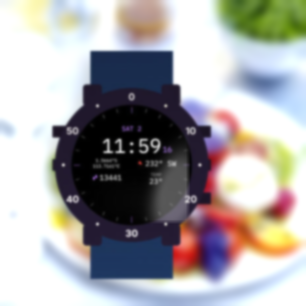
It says 11:59
